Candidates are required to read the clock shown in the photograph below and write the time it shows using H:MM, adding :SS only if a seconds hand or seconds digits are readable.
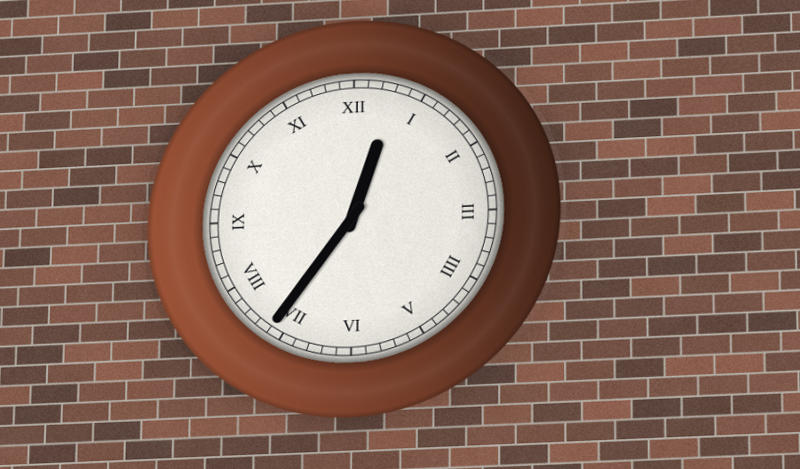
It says 12:36
